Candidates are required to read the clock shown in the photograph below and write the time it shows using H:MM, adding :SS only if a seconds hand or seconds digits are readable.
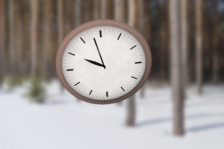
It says 9:58
